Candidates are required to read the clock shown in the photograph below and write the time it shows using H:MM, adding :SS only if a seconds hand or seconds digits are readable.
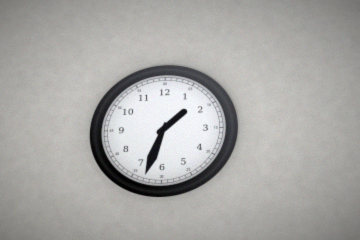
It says 1:33
